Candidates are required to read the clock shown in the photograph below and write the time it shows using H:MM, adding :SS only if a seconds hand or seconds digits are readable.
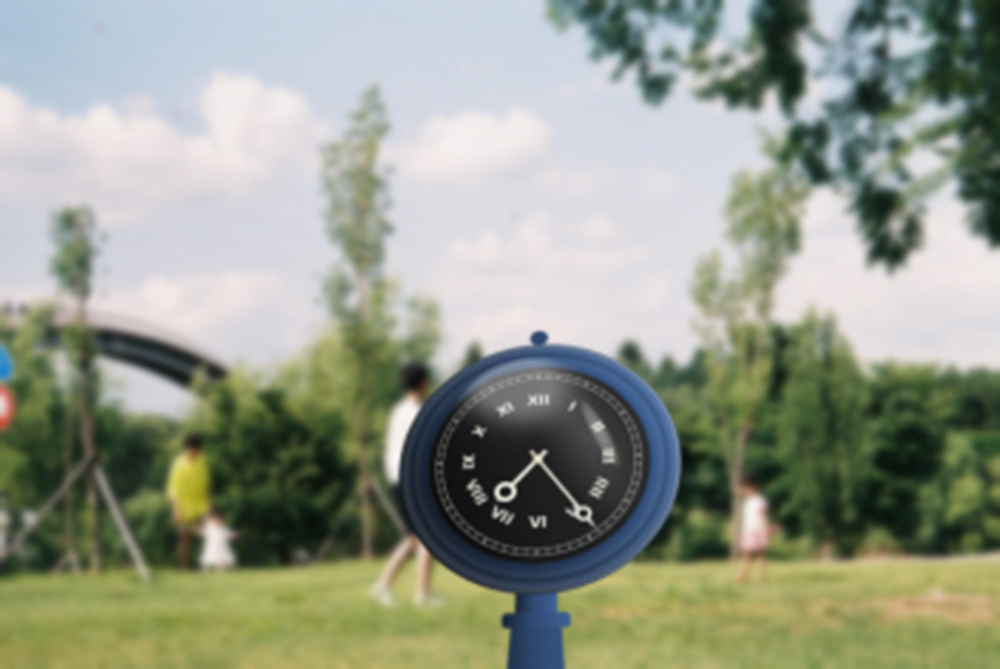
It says 7:24
